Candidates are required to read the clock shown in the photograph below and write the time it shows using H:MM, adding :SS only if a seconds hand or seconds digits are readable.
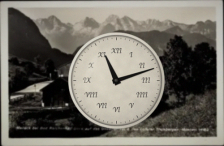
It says 11:12
